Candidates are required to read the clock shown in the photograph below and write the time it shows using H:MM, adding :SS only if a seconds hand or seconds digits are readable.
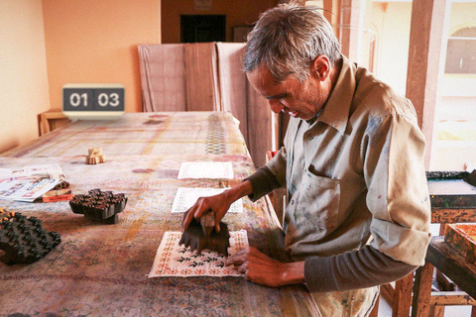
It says 1:03
